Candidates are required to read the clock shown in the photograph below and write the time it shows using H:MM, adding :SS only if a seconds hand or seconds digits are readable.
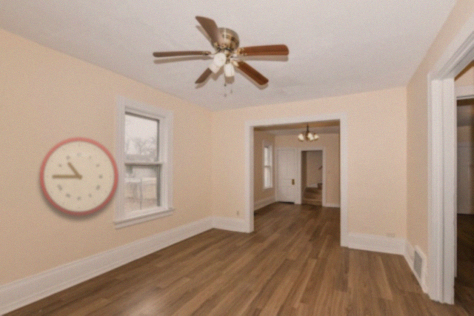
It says 10:45
